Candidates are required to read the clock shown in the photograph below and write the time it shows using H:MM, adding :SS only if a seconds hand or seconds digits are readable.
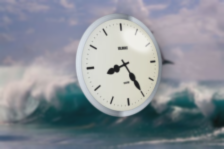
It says 8:25
